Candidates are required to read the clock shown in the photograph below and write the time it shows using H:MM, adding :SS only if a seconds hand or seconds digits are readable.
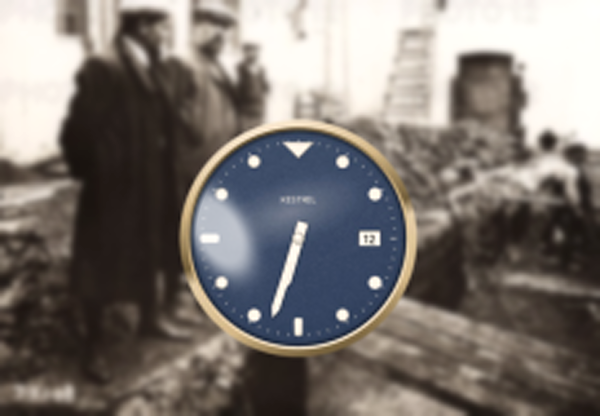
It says 6:33
